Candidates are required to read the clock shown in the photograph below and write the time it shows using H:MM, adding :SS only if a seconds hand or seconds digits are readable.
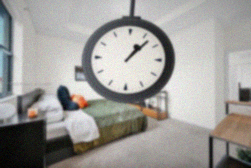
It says 1:07
